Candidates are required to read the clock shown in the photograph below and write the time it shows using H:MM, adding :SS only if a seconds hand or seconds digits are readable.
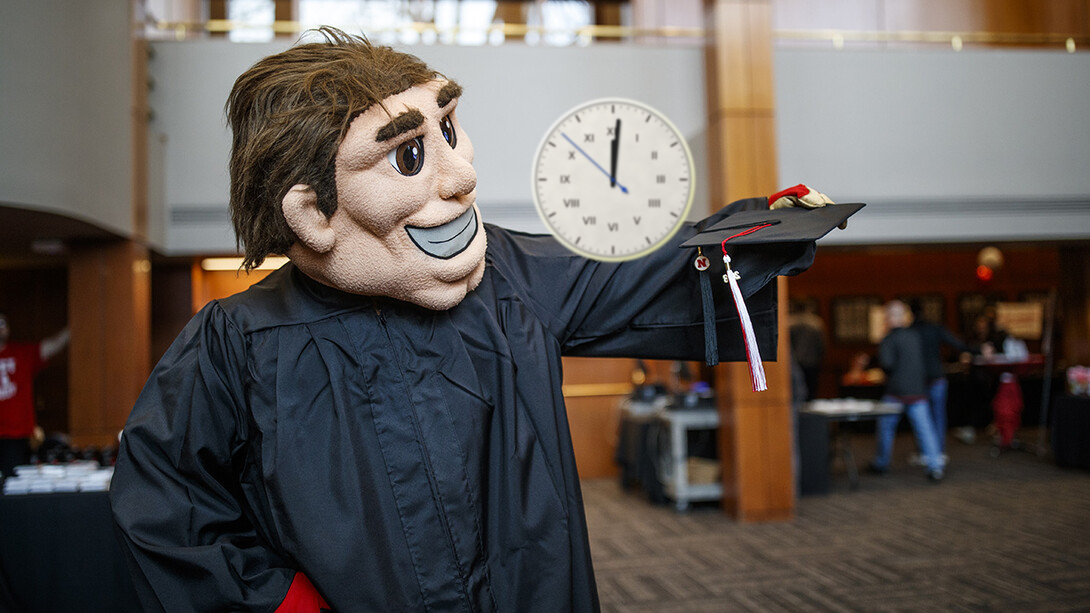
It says 12:00:52
